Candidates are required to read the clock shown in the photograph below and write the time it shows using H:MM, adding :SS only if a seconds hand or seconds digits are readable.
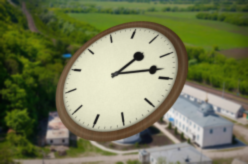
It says 1:13
